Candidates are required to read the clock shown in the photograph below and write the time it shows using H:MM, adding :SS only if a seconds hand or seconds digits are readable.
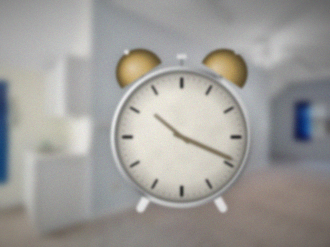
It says 10:19
